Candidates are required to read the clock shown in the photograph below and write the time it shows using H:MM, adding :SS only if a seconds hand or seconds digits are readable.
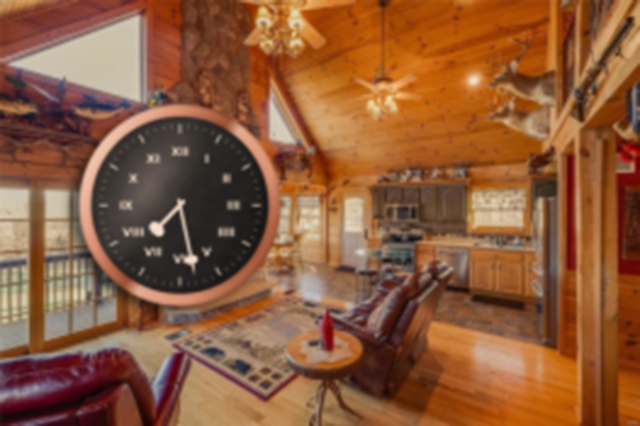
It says 7:28
